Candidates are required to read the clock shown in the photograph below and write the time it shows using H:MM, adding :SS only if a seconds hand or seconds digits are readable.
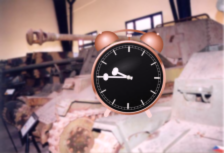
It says 9:45
